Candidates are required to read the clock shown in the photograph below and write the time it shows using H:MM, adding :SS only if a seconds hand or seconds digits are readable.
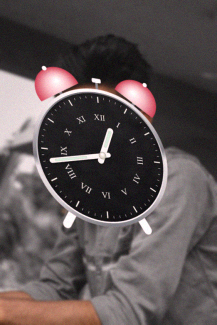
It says 12:43
